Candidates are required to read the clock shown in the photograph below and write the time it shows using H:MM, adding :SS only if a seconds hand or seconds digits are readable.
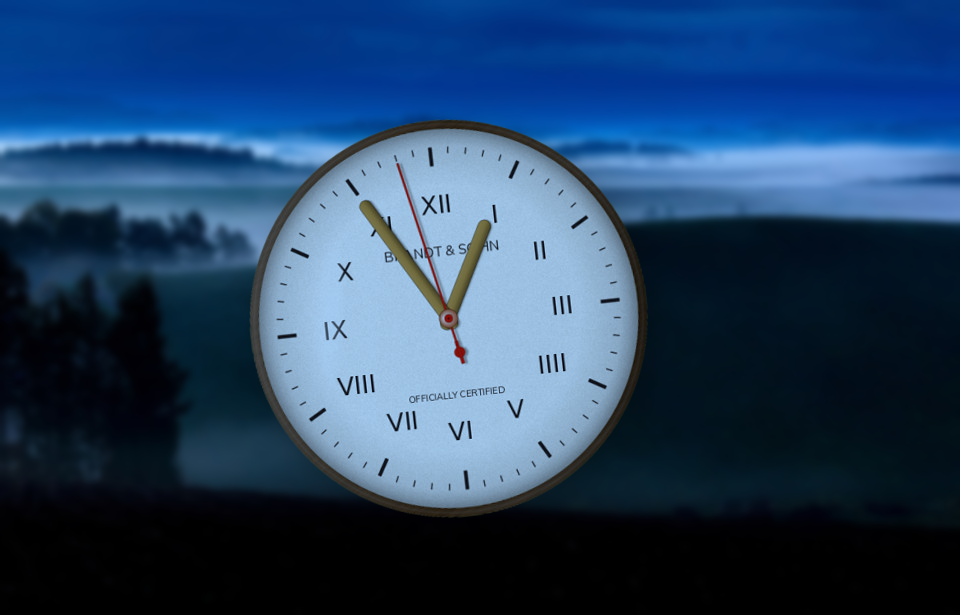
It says 12:54:58
